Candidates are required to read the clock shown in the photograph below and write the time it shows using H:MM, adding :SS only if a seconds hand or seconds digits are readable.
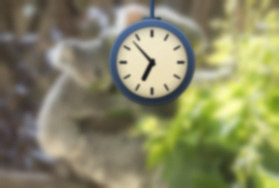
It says 6:53
